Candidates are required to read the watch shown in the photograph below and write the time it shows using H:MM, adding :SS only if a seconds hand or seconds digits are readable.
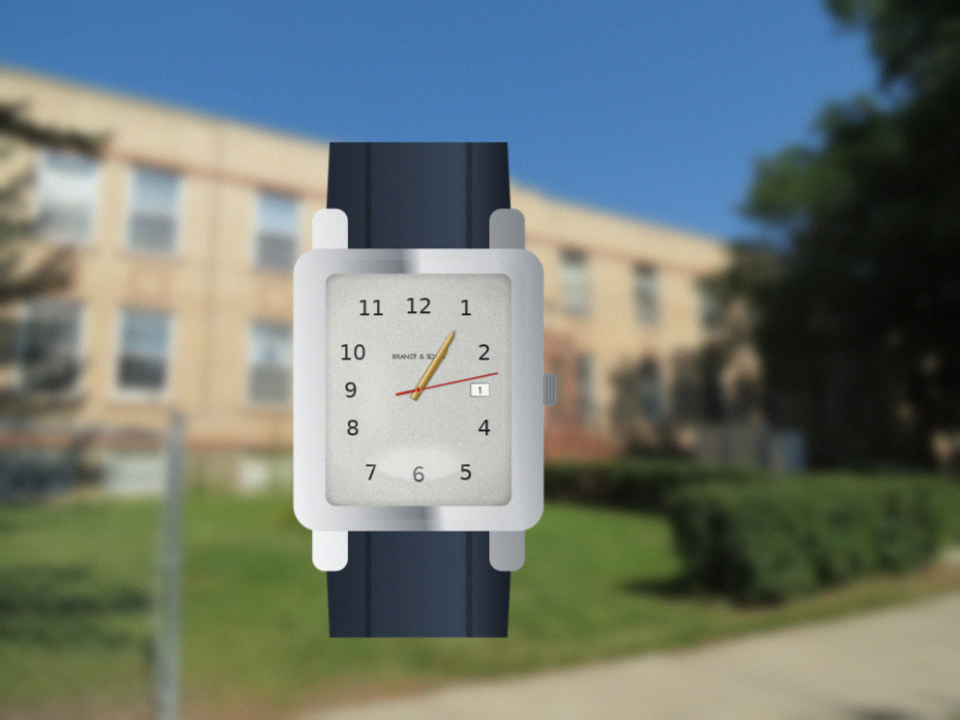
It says 1:05:13
